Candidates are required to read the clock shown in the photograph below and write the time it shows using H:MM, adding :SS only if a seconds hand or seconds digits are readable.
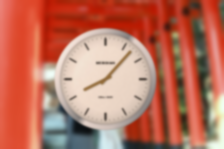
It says 8:07
